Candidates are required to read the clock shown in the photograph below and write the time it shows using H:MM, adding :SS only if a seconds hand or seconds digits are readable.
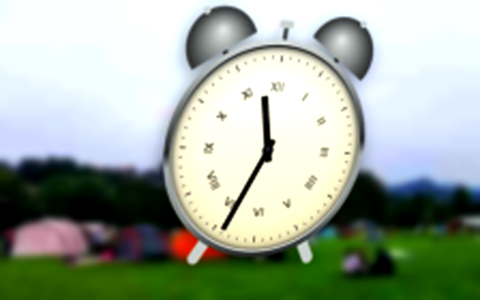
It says 11:34
